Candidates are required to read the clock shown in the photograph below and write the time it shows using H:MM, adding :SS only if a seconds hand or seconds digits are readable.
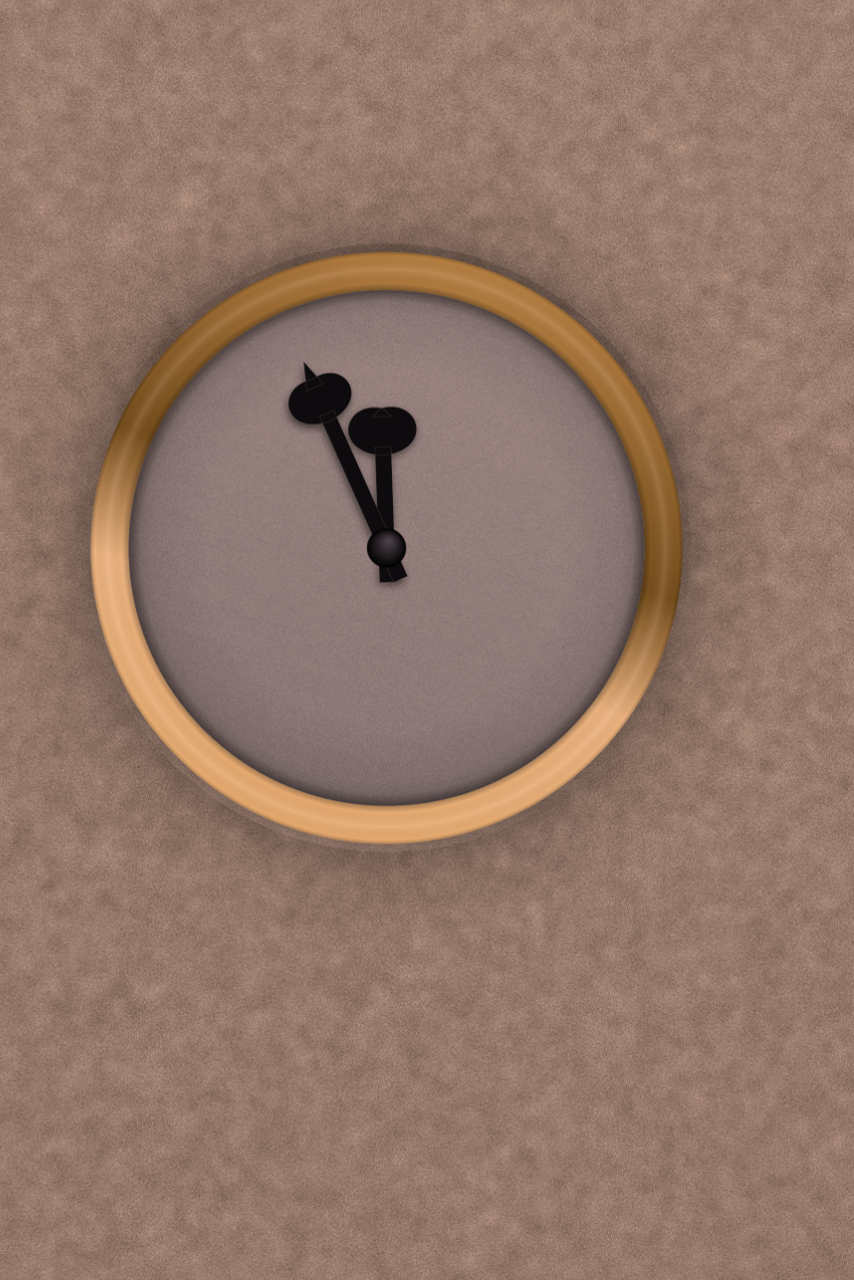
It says 11:56
